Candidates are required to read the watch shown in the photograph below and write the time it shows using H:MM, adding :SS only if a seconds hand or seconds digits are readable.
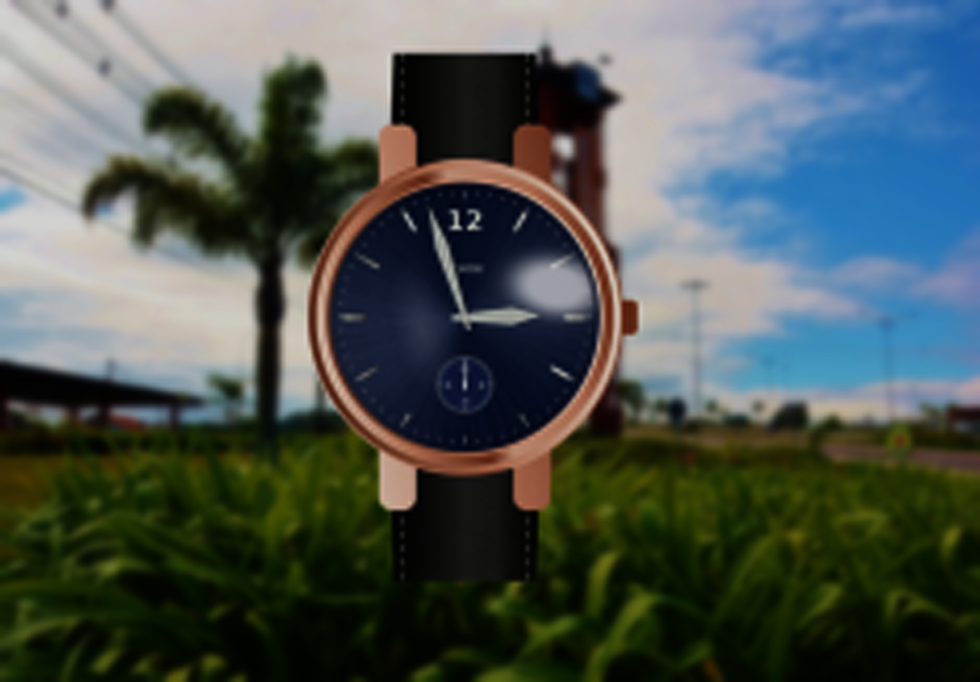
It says 2:57
